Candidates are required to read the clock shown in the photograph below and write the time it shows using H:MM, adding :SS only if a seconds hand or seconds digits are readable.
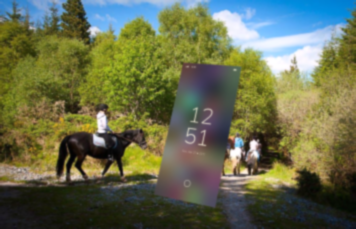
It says 12:51
